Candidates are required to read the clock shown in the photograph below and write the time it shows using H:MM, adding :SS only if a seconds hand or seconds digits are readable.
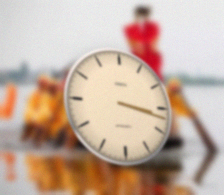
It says 3:17
